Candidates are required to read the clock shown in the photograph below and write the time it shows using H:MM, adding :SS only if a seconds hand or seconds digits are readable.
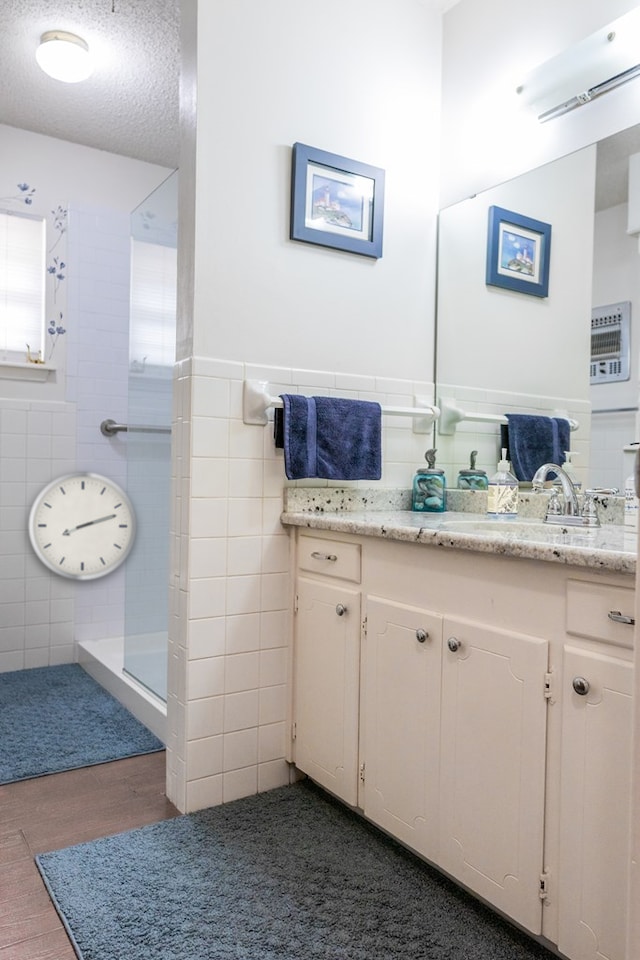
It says 8:12
